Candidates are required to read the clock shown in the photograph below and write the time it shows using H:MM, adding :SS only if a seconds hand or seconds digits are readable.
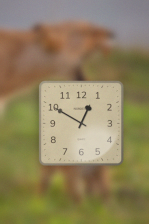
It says 12:50
